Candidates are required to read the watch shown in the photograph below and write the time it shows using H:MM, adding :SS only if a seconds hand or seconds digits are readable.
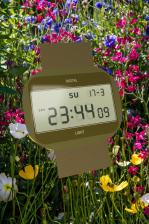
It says 23:44:09
